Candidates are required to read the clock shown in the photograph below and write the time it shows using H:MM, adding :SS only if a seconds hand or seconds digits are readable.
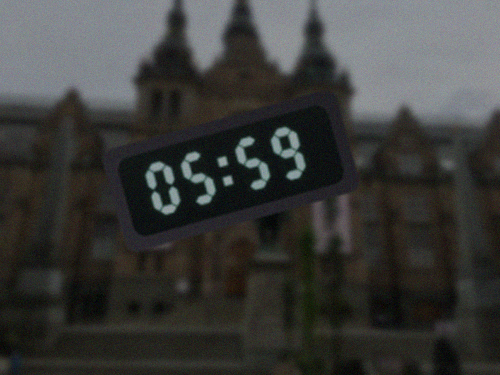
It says 5:59
